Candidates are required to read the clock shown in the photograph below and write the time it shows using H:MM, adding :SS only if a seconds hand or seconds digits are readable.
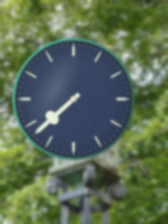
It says 7:38
